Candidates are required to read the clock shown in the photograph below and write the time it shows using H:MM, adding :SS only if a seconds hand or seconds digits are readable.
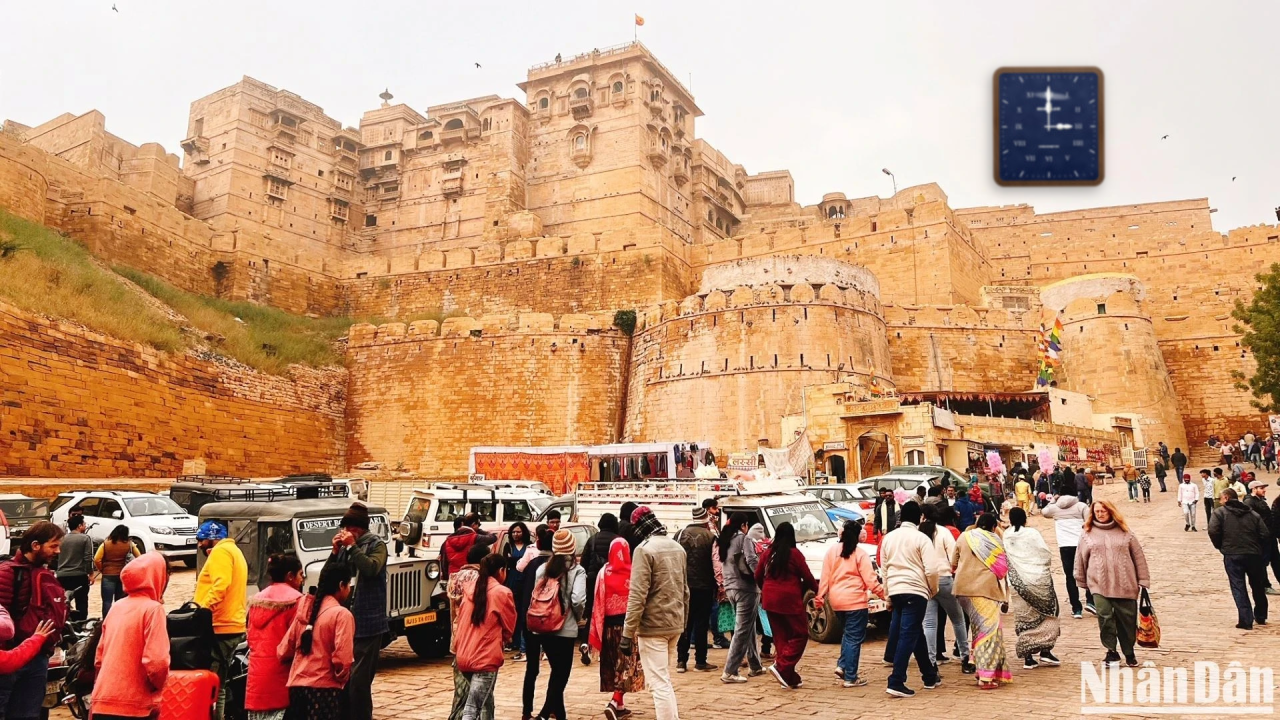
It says 3:00
